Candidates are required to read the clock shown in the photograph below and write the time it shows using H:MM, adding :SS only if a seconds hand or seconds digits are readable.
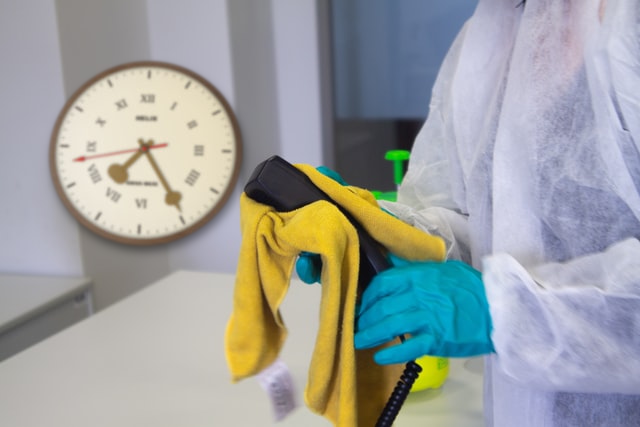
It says 7:24:43
